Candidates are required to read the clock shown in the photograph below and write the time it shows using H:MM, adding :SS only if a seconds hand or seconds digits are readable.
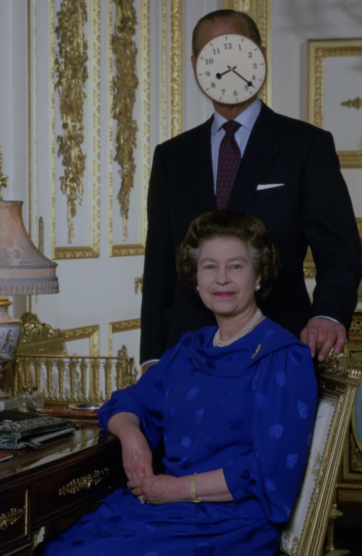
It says 8:23
